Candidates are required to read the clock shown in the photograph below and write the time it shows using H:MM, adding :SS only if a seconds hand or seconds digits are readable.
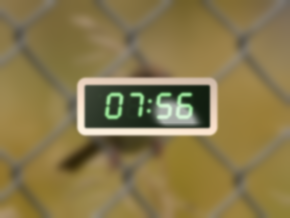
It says 7:56
